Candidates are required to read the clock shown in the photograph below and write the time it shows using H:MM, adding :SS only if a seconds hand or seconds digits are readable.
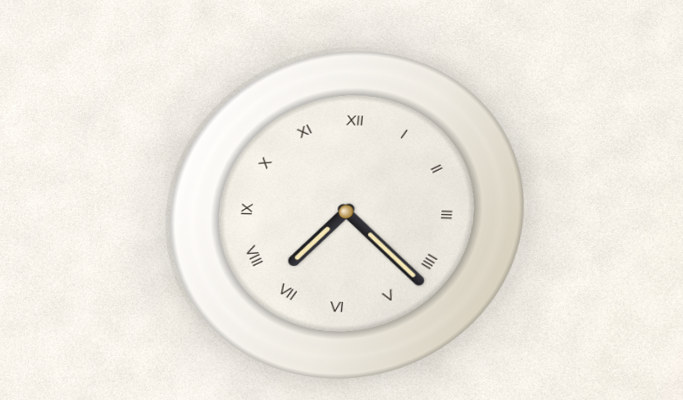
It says 7:22
